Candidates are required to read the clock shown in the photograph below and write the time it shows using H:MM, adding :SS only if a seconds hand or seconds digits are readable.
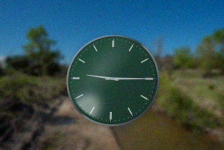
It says 9:15
